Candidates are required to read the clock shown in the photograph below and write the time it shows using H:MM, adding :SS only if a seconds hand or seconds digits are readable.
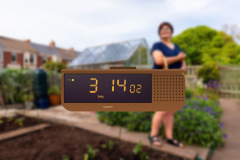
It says 3:14:02
